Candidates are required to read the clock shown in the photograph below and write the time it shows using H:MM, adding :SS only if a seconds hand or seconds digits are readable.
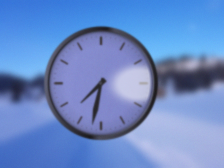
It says 7:32
